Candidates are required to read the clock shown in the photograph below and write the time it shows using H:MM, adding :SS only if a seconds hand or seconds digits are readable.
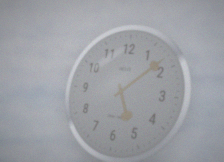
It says 5:08
